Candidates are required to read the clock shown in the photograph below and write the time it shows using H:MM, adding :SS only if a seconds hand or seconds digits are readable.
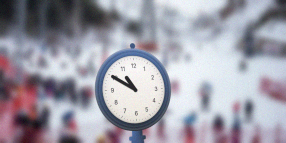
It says 10:50
